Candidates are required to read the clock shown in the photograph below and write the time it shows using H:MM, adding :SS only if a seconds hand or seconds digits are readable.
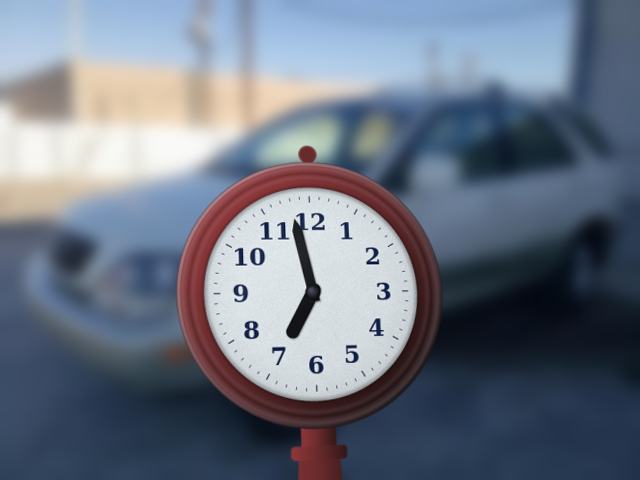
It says 6:58
